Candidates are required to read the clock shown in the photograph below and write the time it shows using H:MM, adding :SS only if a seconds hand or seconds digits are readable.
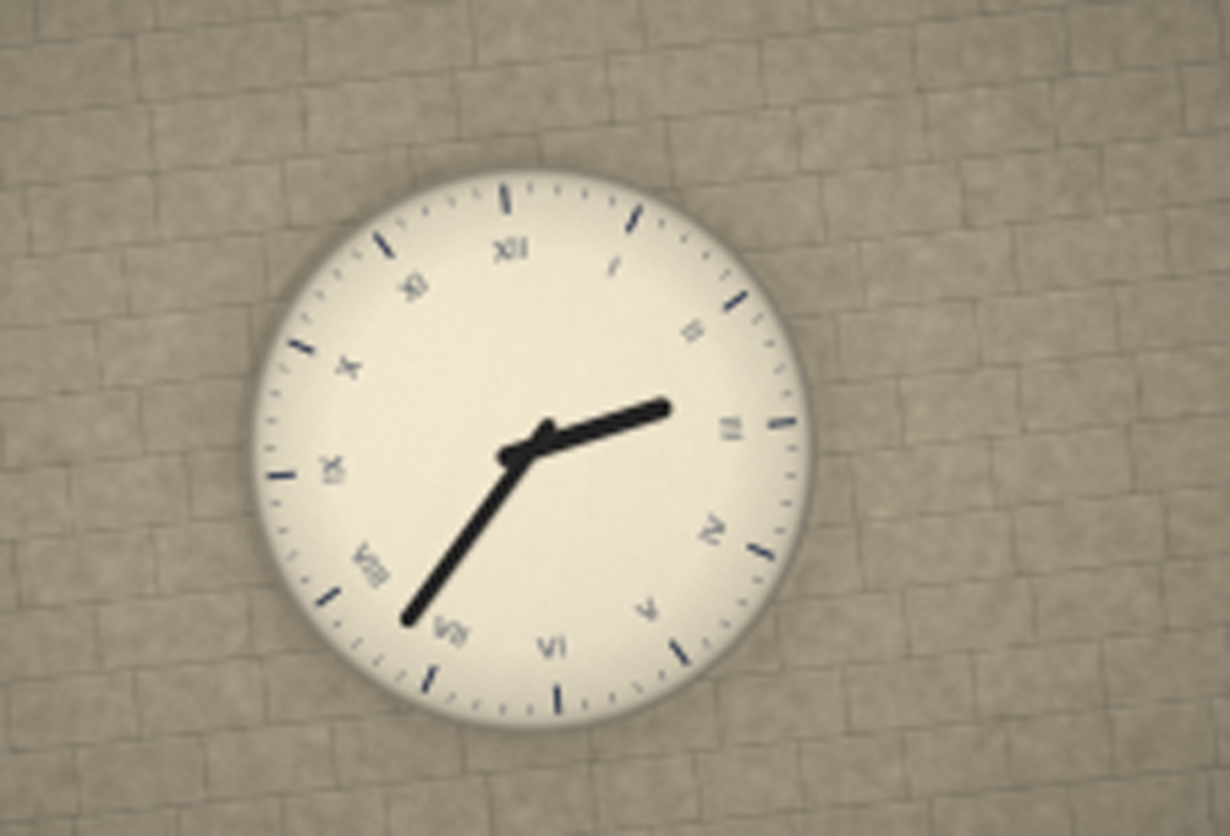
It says 2:37
